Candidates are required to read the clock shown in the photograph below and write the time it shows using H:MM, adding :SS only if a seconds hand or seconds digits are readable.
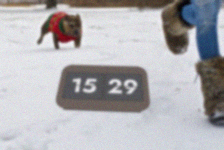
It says 15:29
